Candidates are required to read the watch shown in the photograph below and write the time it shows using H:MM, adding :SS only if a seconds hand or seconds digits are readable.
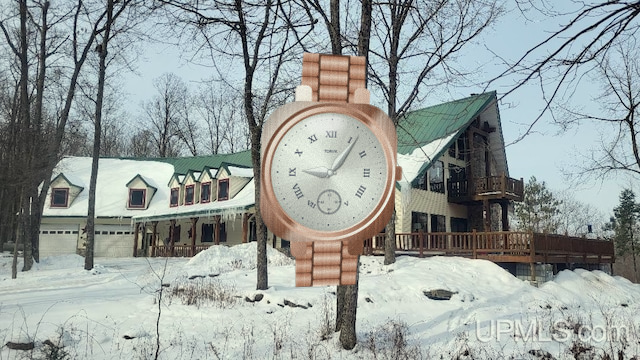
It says 9:06
